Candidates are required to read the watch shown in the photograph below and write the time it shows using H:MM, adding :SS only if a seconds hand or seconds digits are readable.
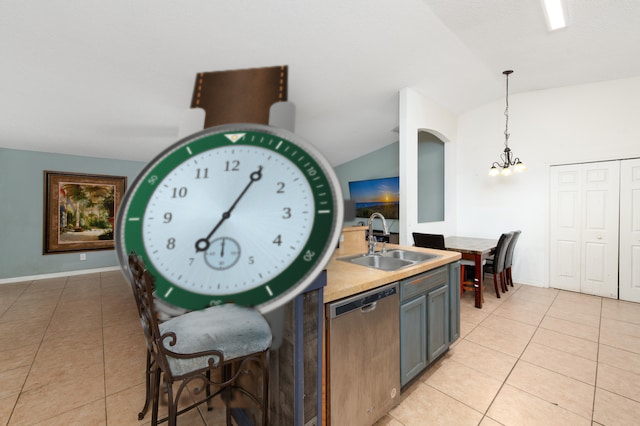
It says 7:05
